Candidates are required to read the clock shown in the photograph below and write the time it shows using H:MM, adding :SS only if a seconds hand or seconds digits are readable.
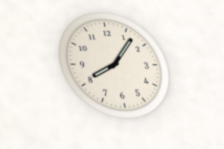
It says 8:07
